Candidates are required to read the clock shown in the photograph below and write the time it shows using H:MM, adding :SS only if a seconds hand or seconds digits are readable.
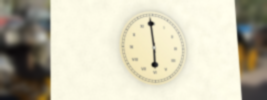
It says 5:59
